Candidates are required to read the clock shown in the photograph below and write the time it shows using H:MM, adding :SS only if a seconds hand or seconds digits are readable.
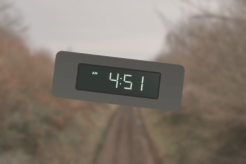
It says 4:51
